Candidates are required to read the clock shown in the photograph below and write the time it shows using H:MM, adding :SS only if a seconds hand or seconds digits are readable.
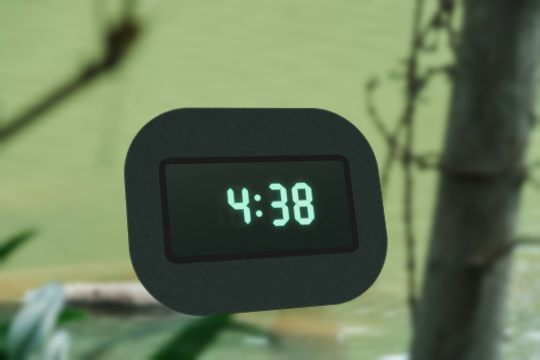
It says 4:38
